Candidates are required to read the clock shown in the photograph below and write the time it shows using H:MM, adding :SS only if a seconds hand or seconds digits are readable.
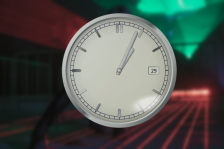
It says 1:04
